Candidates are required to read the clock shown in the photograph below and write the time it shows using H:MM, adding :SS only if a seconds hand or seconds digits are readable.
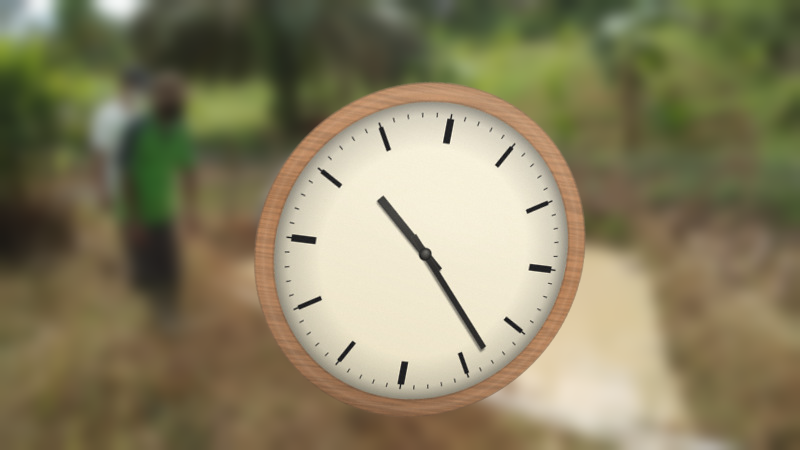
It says 10:23
